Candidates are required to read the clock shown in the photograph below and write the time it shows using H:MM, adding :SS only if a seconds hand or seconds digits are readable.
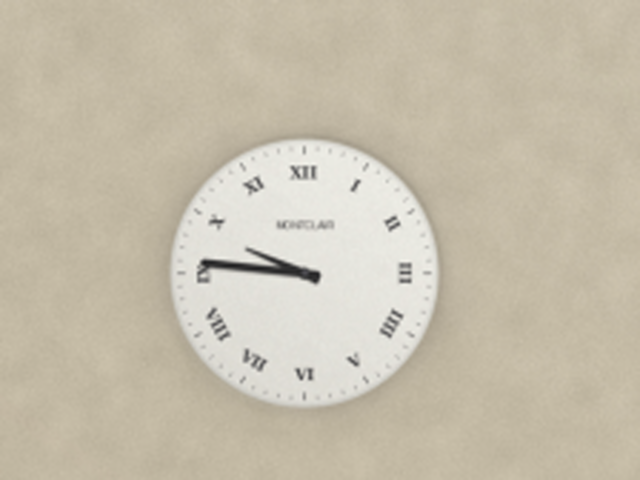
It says 9:46
